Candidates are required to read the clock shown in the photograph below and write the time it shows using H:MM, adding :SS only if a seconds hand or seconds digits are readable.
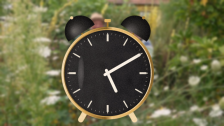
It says 5:10
